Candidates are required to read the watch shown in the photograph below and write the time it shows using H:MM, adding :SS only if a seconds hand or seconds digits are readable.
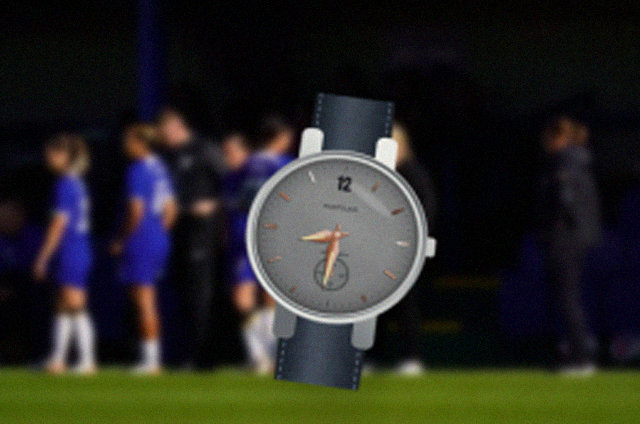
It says 8:31
